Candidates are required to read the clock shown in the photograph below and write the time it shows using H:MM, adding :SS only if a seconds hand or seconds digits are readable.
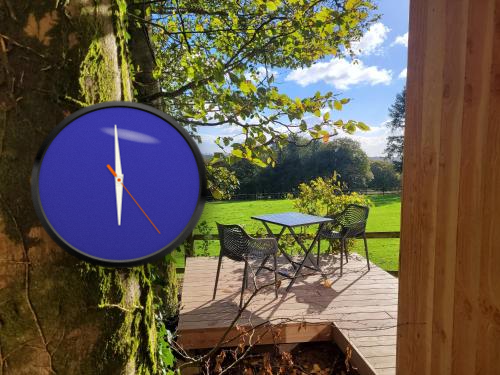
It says 5:59:24
